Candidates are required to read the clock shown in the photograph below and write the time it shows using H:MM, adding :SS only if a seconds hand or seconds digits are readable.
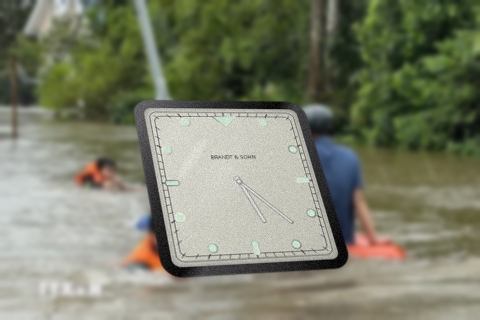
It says 5:23
